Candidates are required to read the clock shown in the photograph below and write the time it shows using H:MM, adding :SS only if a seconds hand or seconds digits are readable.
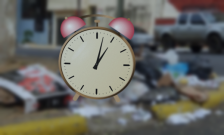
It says 1:02
